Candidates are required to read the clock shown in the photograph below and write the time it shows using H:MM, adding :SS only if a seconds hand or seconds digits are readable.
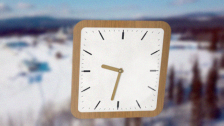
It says 9:32
